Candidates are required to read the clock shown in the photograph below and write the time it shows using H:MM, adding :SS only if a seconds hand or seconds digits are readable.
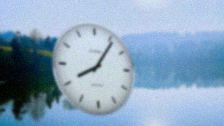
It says 8:06
